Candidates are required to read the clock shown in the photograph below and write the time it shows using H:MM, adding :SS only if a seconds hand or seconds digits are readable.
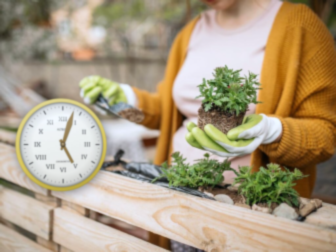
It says 5:03
